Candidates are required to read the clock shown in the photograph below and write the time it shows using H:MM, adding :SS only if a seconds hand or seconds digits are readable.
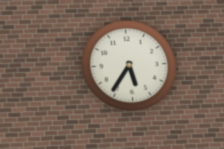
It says 5:36
